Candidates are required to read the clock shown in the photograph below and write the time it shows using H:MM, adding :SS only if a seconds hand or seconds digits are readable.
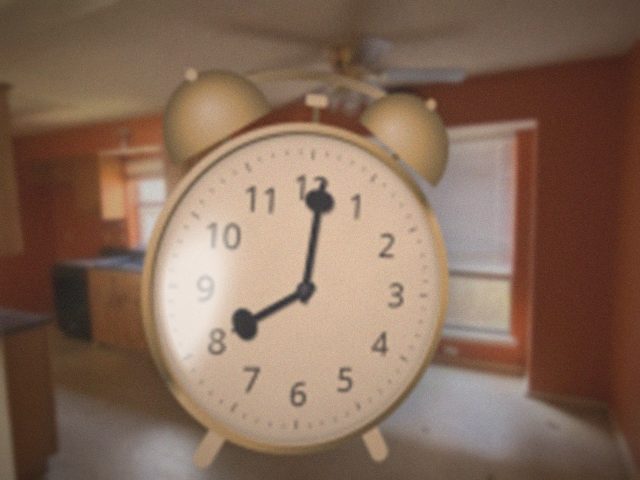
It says 8:01
